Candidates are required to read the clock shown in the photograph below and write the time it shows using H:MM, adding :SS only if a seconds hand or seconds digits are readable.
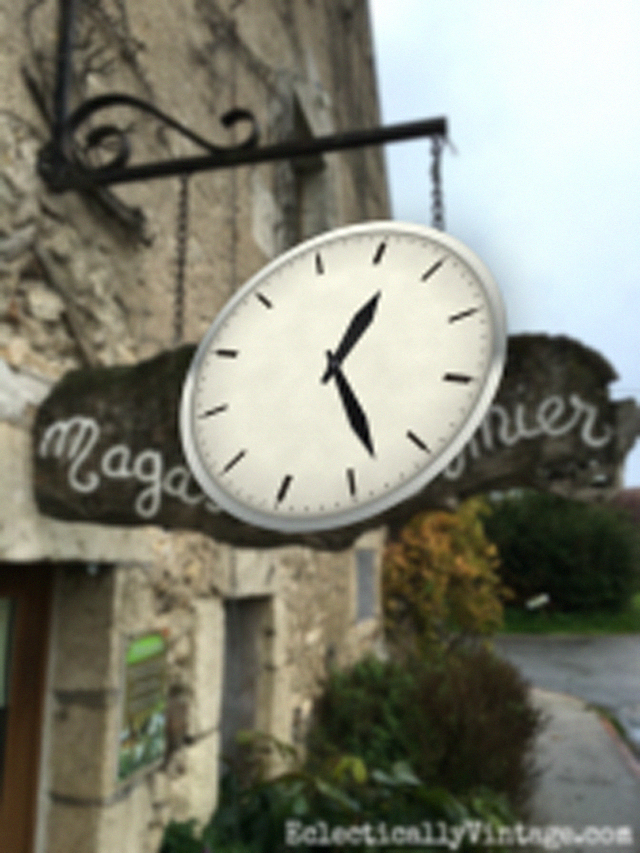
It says 12:23
